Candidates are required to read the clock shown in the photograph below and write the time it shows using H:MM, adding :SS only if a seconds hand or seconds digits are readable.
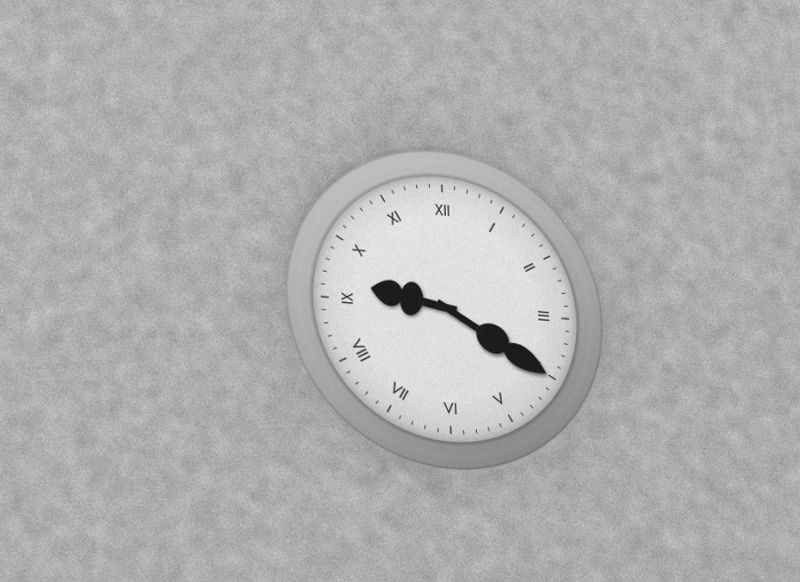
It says 9:20
